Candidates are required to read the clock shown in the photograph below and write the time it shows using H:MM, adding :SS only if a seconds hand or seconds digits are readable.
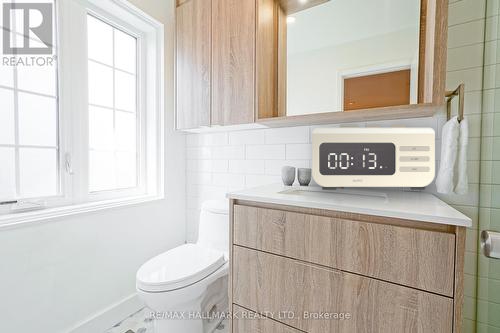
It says 0:13
